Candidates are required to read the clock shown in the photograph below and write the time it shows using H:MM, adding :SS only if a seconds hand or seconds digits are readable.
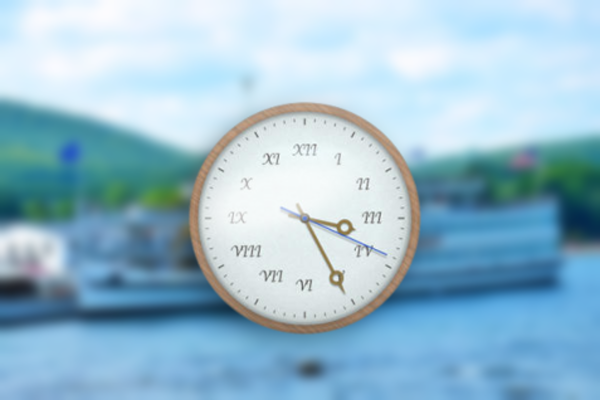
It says 3:25:19
